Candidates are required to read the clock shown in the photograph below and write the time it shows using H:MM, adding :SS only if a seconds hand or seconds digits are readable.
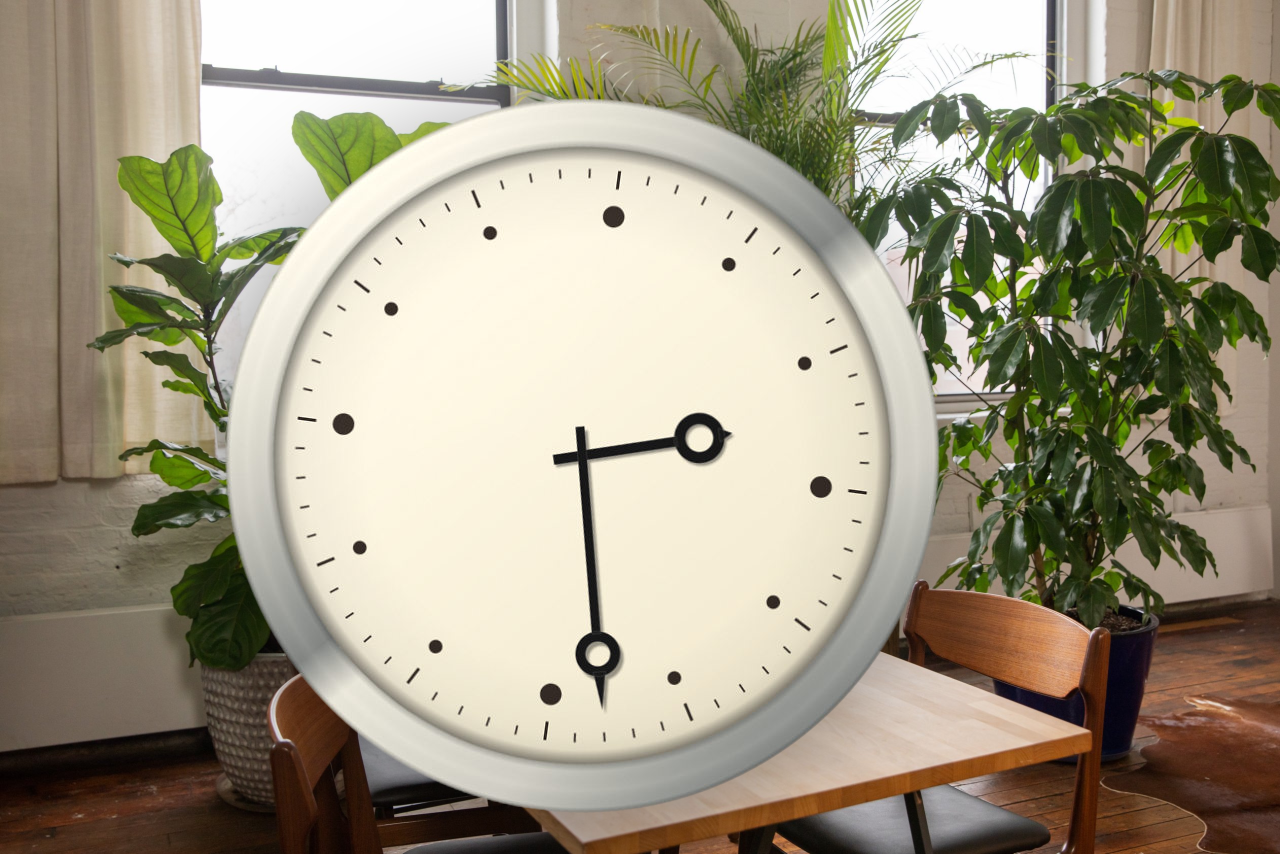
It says 2:28
